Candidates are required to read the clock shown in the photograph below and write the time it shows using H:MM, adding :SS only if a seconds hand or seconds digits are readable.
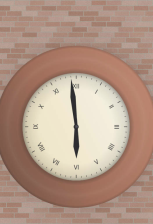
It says 5:59
